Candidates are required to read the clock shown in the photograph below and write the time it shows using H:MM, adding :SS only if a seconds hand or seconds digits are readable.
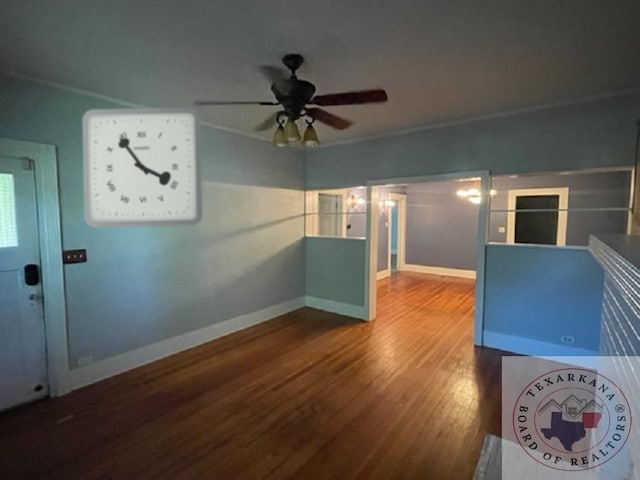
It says 3:54
